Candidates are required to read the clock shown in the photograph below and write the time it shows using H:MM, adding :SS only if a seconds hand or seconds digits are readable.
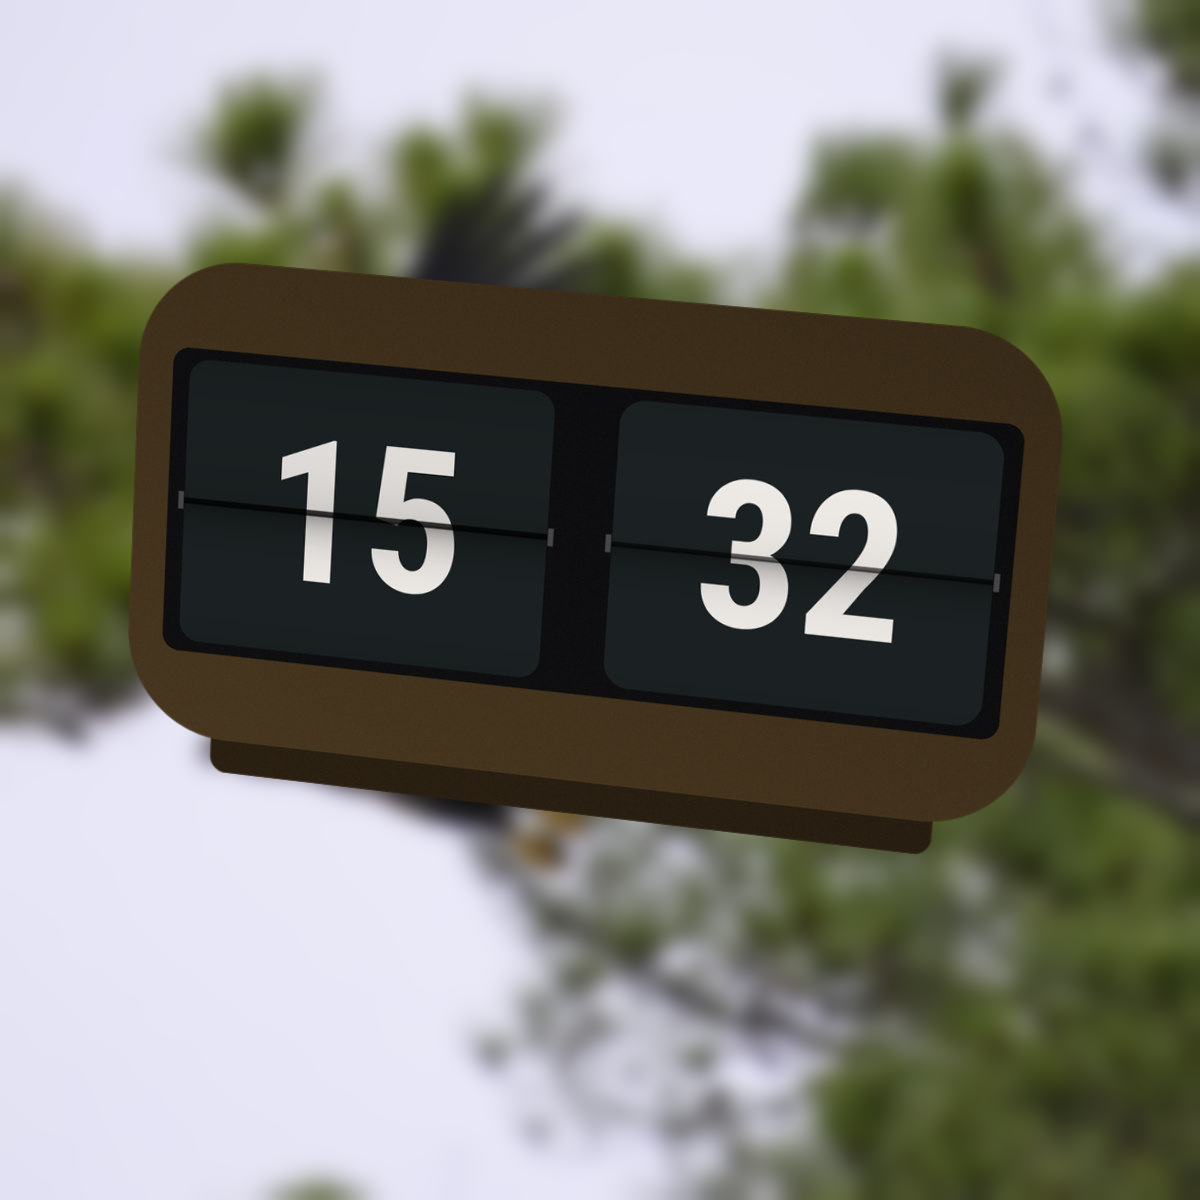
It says 15:32
